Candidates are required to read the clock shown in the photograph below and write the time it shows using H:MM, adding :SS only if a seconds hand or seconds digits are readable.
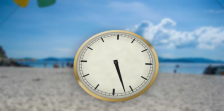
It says 5:27
